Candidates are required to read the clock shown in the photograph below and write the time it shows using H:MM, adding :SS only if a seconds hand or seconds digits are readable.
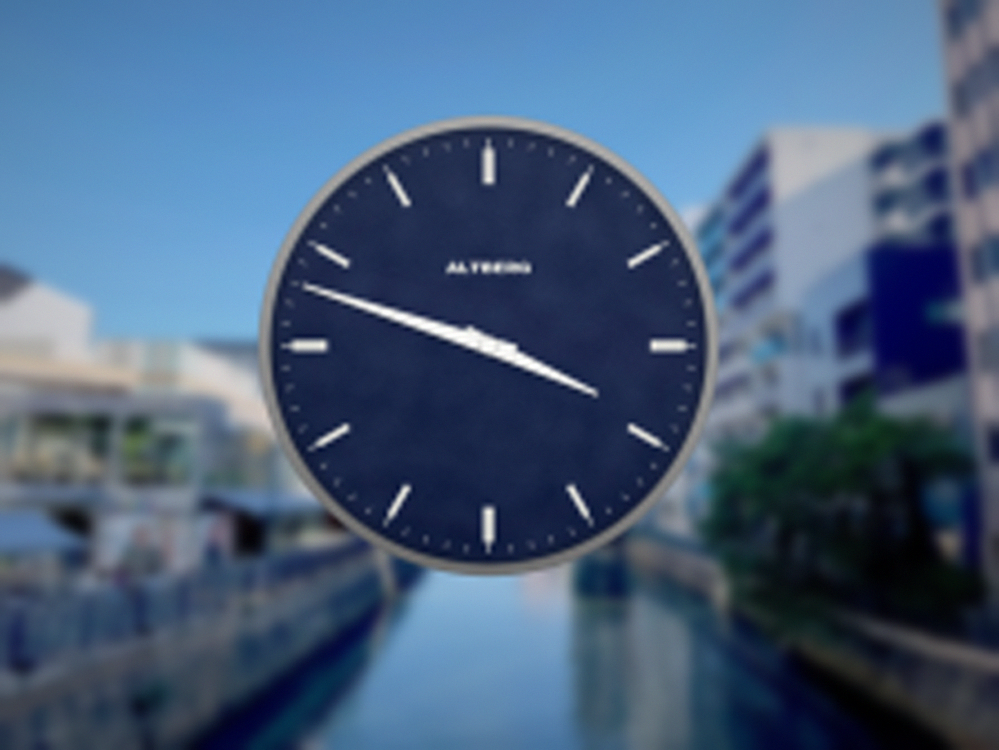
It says 3:48
